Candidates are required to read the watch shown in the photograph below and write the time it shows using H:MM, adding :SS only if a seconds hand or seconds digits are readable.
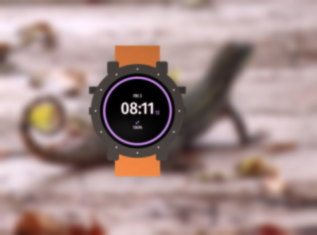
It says 8:11
